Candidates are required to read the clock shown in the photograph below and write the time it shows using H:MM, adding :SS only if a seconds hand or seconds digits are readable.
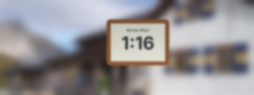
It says 1:16
